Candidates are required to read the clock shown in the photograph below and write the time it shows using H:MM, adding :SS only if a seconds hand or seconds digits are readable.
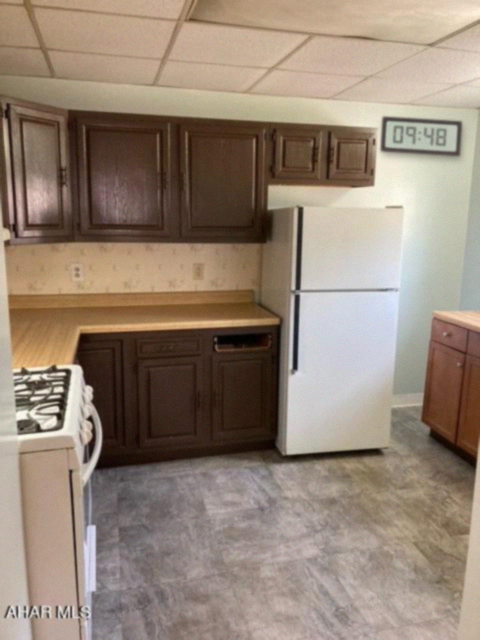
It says 9:48
